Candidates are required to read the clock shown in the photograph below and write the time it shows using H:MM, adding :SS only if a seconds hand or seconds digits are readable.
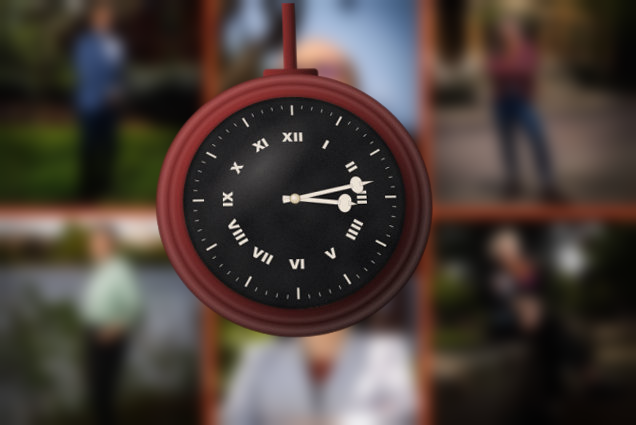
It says 3:13
